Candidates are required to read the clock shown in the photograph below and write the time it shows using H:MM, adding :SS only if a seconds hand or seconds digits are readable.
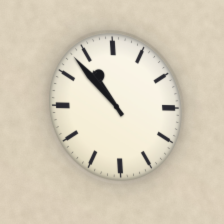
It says 10:53
